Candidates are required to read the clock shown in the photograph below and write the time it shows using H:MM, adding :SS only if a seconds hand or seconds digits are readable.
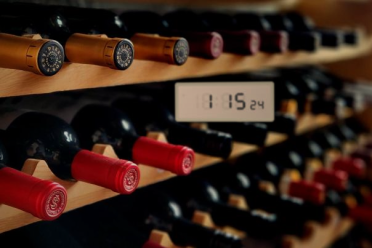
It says 1:15:24
